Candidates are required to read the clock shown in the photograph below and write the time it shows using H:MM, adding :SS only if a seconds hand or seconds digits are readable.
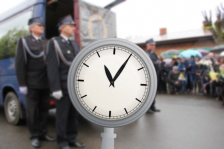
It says 11:05
